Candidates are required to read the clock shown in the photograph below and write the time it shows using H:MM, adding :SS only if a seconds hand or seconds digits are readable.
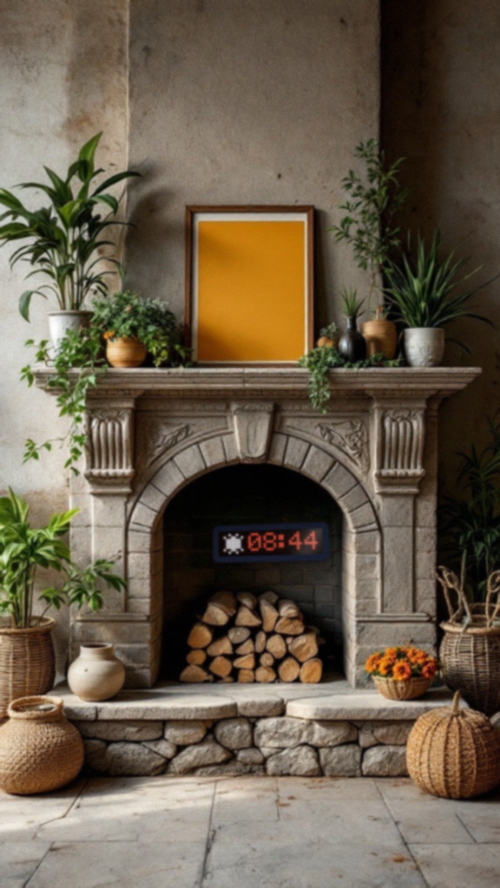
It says 8:44
